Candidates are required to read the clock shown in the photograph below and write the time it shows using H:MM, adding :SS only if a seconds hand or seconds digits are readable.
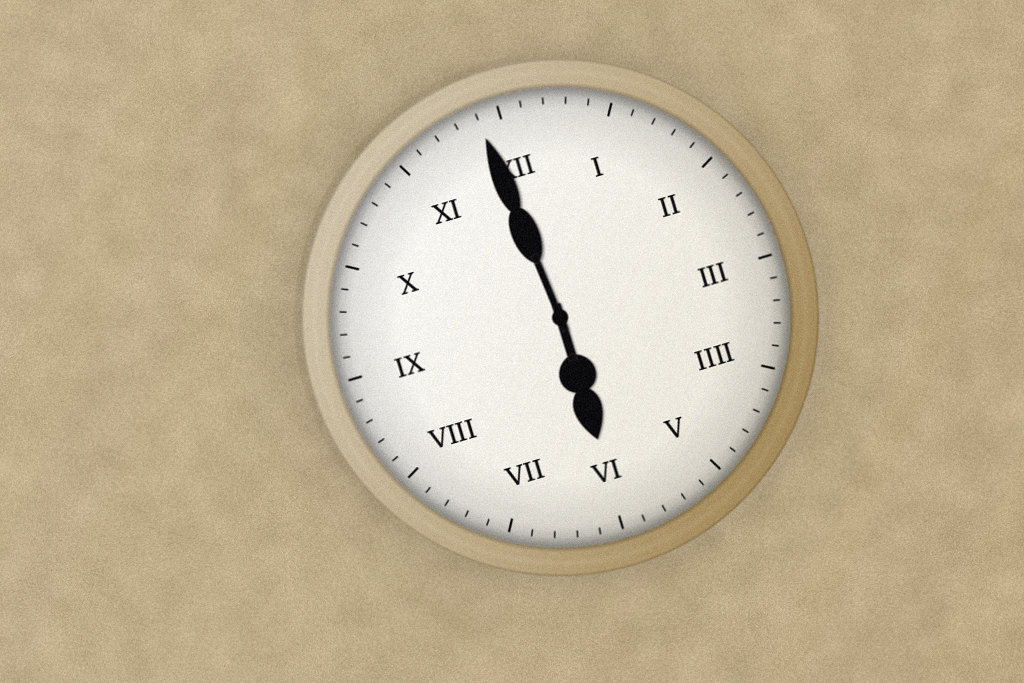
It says 5:59
